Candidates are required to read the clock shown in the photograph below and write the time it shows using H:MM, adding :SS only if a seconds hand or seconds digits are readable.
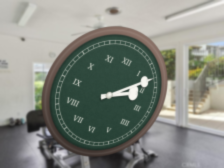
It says 2:08
